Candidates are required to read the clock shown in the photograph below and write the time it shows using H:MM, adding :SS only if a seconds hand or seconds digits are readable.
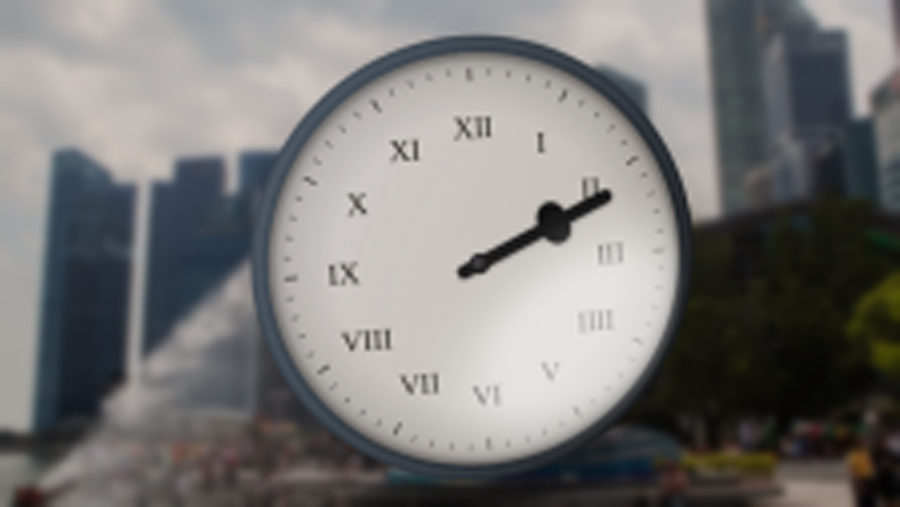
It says 2:11
